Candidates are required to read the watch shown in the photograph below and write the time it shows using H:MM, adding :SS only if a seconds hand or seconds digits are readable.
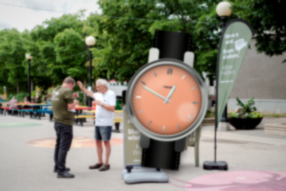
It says 12:49
